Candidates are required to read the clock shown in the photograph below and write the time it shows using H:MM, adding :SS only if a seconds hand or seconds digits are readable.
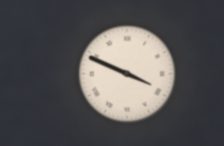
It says 3:49
